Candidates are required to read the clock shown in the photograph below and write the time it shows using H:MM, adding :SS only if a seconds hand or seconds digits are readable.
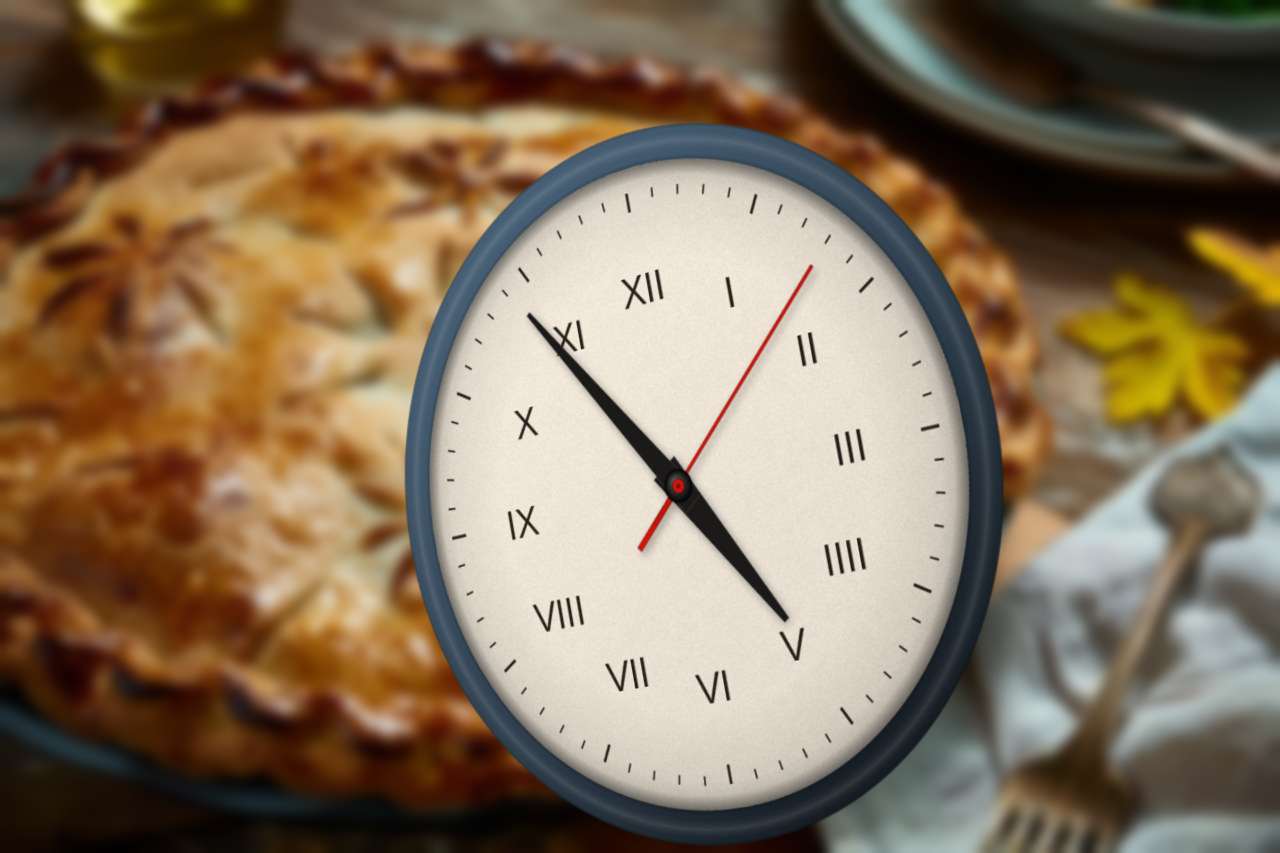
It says 4:54:08
